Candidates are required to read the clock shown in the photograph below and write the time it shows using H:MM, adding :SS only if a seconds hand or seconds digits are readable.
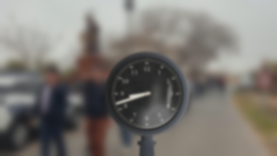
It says 8:42
